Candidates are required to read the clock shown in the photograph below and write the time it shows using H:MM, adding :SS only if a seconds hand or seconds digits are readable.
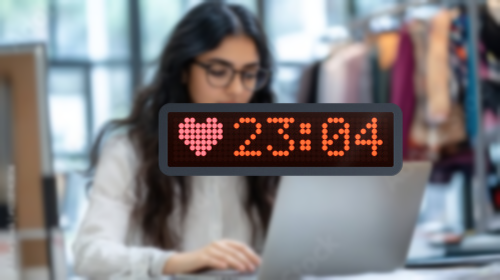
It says 23:04
